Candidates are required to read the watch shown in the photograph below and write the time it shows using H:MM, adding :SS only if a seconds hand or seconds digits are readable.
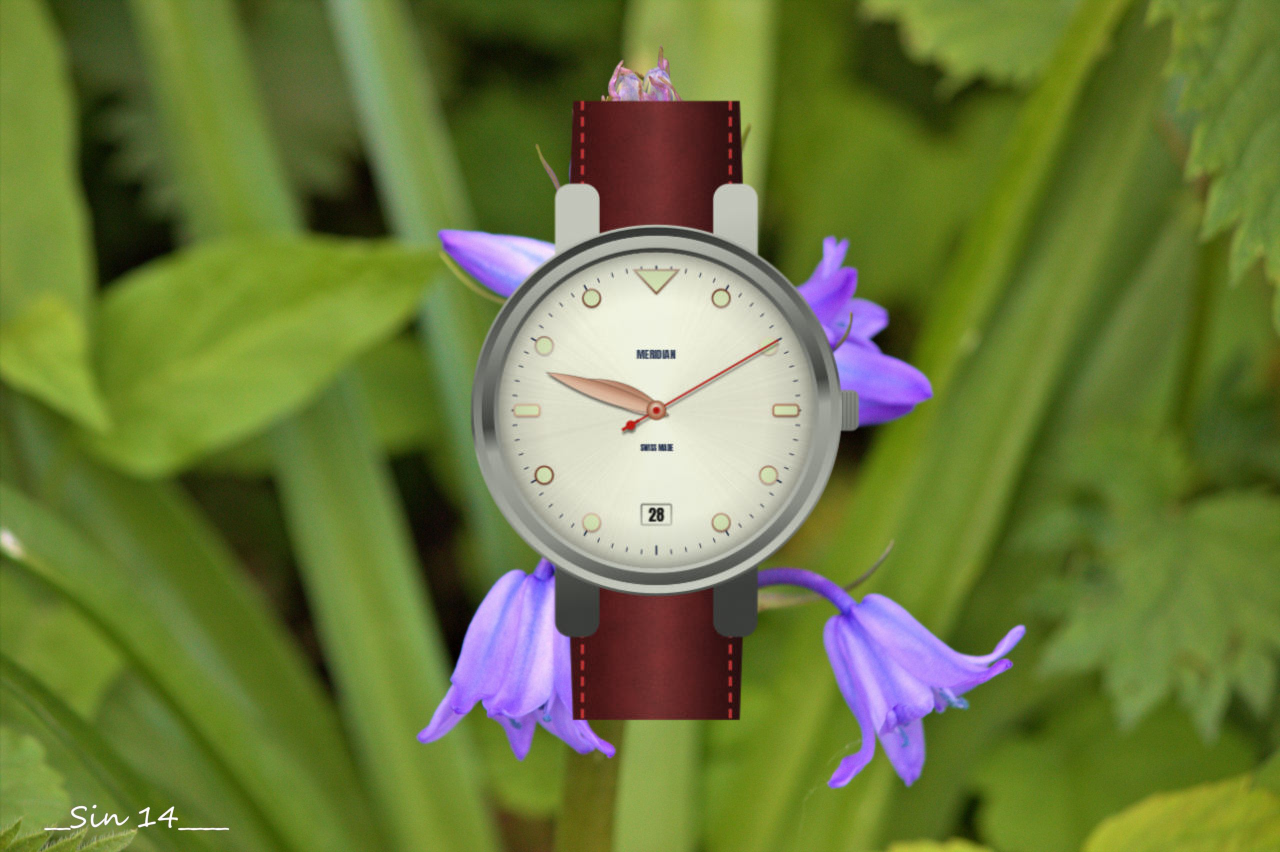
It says 9:48:10
